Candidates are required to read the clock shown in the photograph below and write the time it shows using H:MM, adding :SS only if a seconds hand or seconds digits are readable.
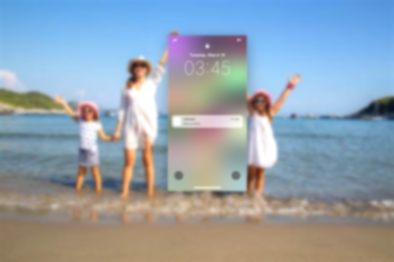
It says 3:45
